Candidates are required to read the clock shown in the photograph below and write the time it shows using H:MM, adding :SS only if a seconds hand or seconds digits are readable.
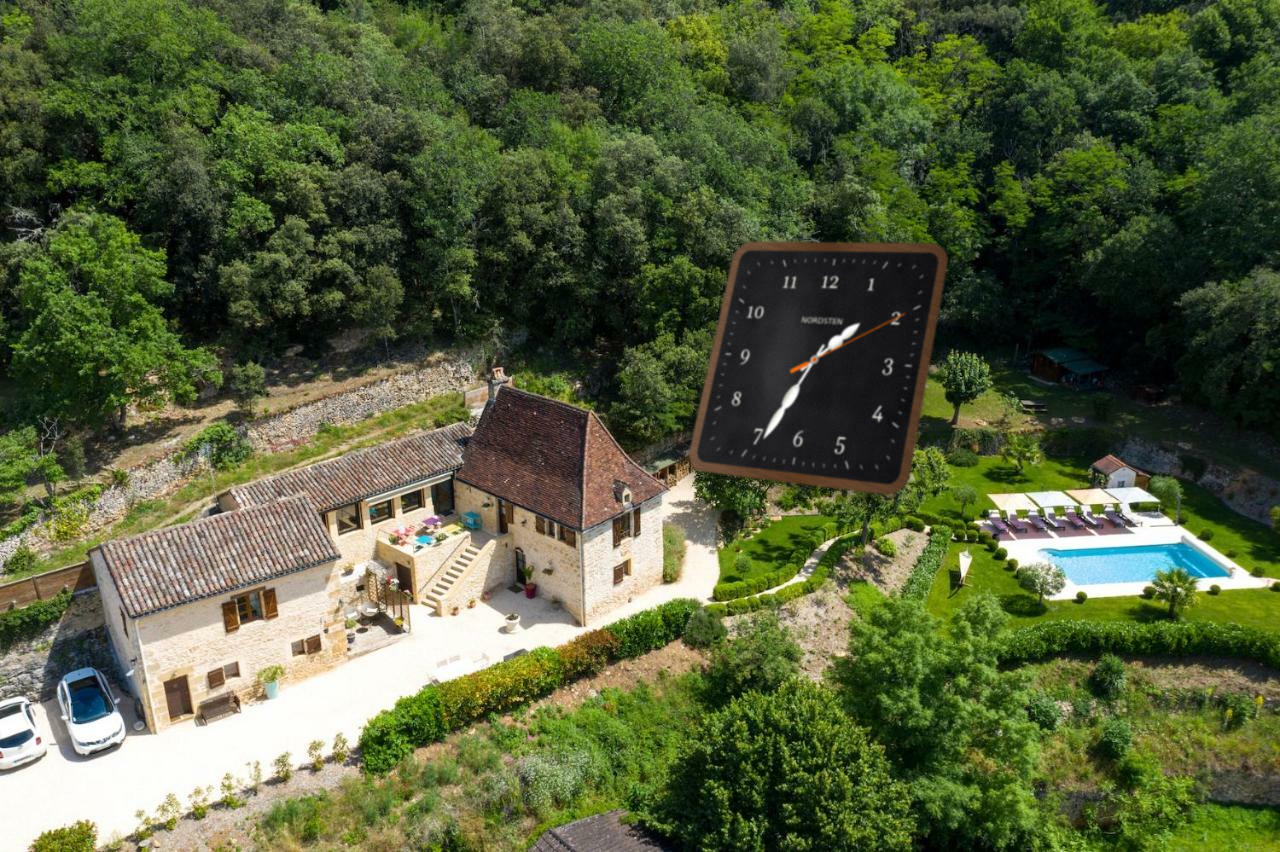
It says 1:34:10
